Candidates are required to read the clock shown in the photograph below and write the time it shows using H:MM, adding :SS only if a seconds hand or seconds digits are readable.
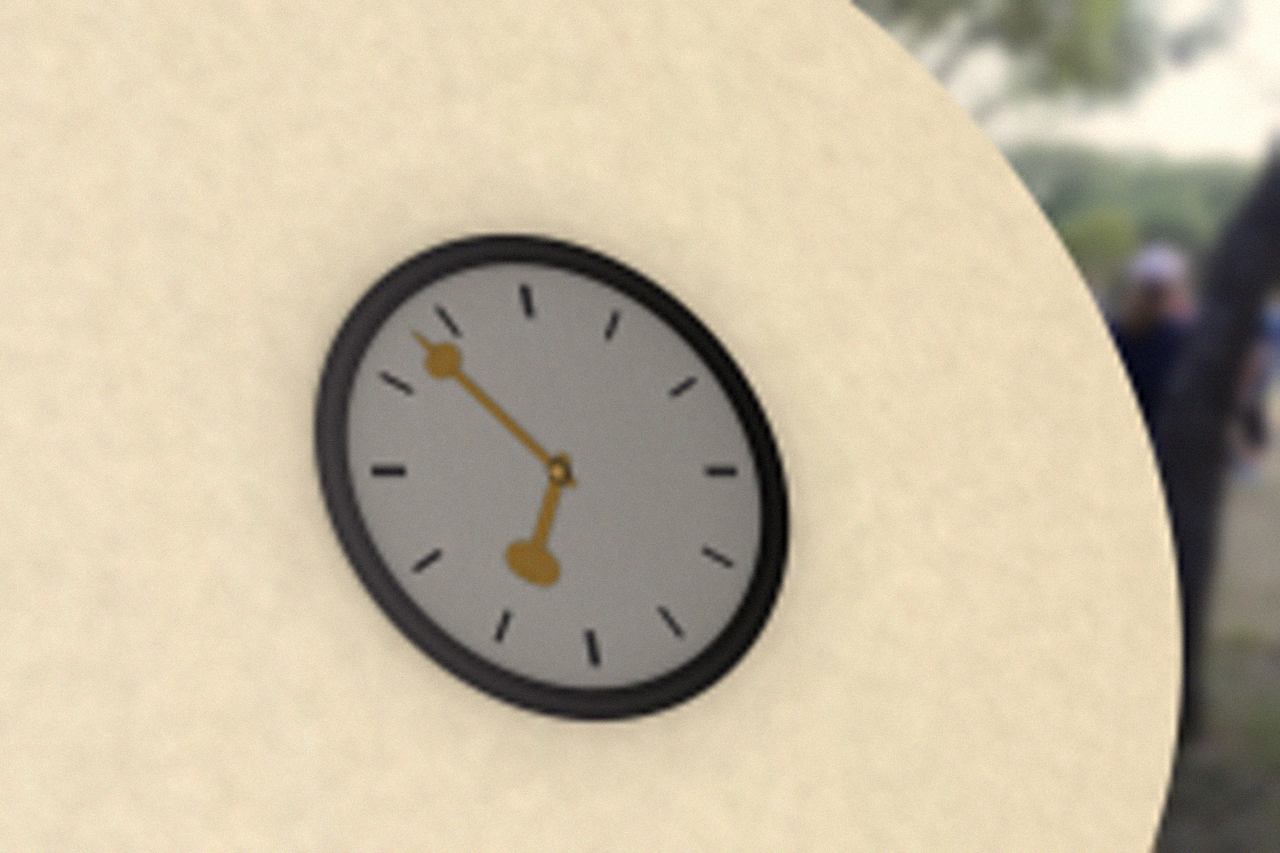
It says 6:53
